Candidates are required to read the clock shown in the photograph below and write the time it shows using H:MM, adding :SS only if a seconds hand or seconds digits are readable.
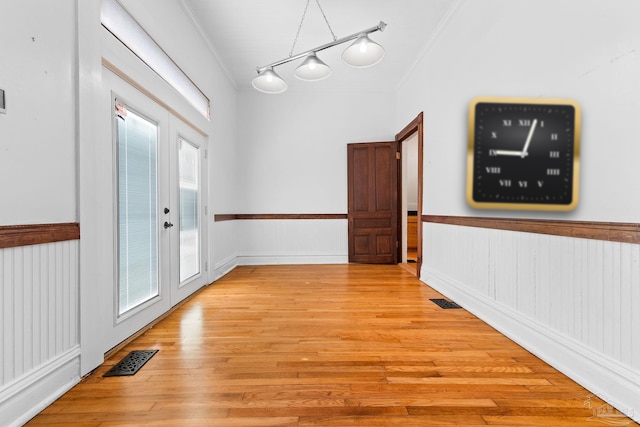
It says 9:03
